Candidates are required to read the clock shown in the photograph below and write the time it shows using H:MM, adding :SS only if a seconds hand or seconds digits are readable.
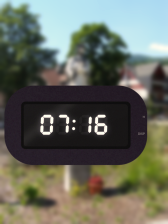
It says 7:16
